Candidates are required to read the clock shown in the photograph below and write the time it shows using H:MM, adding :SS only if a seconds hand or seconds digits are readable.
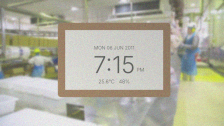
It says 7:15
